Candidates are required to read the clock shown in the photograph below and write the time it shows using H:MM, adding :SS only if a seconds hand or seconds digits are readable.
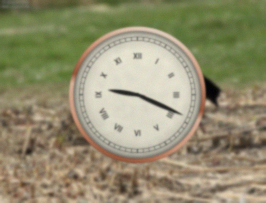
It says 9:19
